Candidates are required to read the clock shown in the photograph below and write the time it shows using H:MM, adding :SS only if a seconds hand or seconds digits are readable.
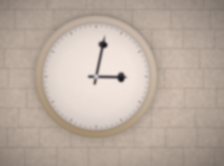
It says 3:02
